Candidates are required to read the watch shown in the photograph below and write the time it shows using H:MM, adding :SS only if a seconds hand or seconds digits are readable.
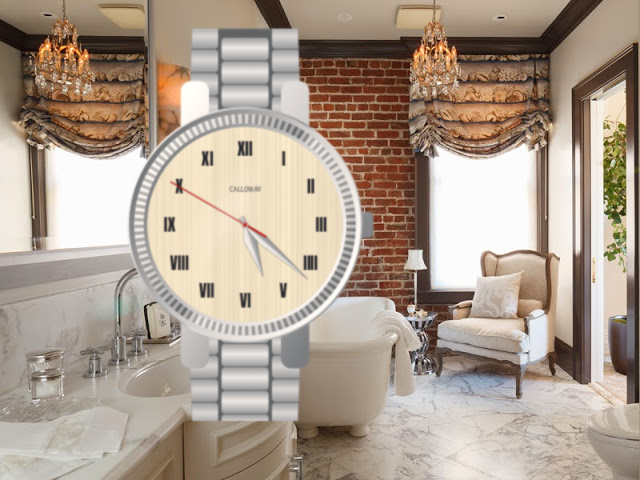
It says 5:21:50
